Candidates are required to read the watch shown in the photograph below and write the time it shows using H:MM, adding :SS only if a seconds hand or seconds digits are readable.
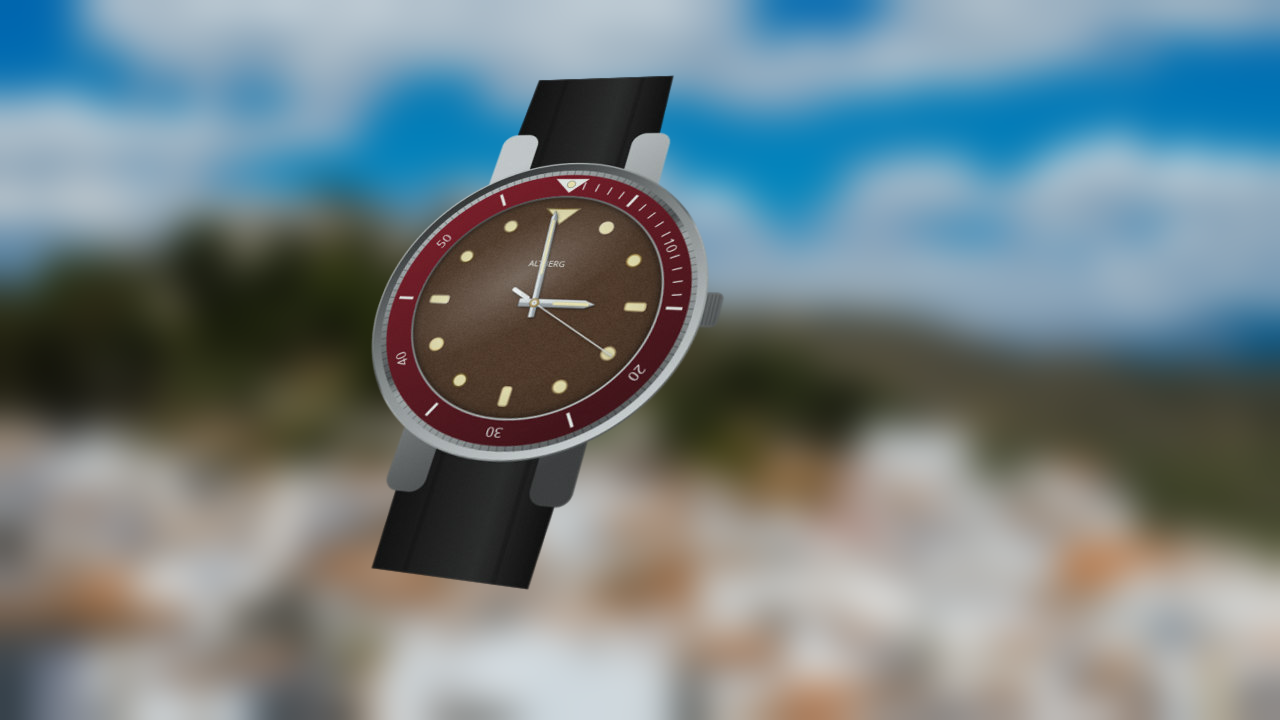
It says 2:59:20
